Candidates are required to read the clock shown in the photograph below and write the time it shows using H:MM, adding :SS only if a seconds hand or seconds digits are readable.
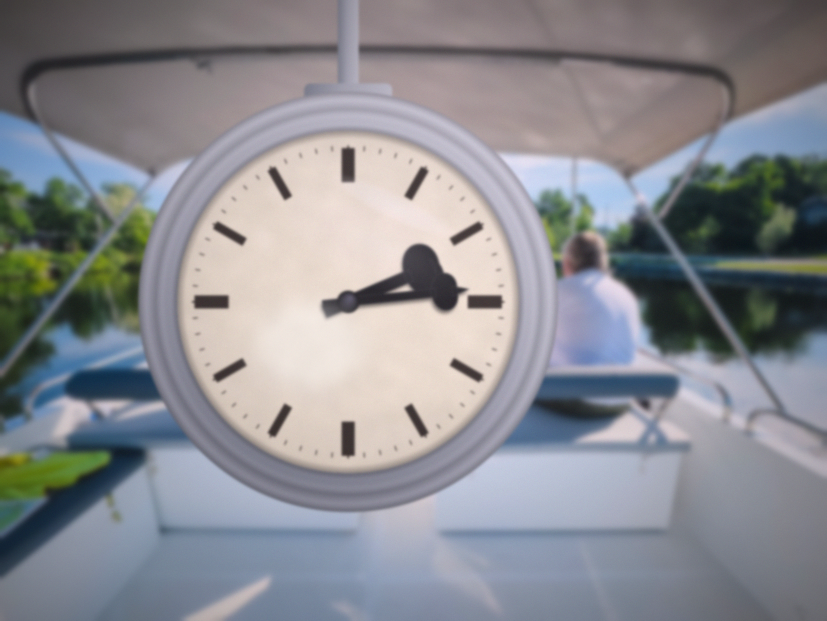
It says 2:14
